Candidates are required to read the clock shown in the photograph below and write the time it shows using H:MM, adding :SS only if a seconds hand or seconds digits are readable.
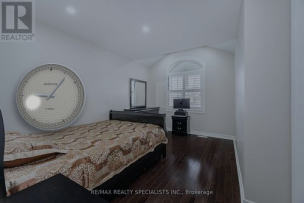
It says 9:06
